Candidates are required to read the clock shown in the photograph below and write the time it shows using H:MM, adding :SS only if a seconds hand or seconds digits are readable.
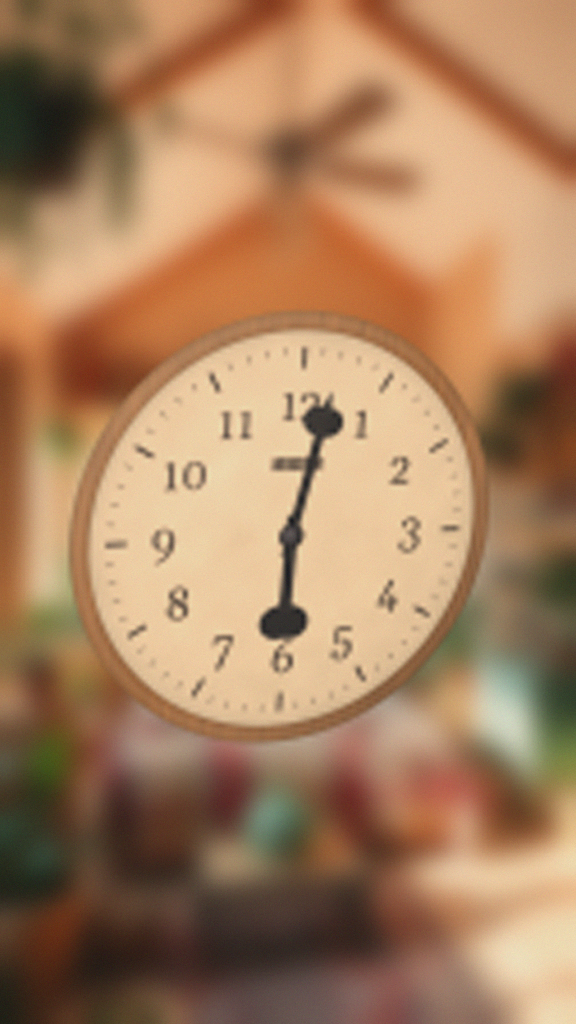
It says 6:02
